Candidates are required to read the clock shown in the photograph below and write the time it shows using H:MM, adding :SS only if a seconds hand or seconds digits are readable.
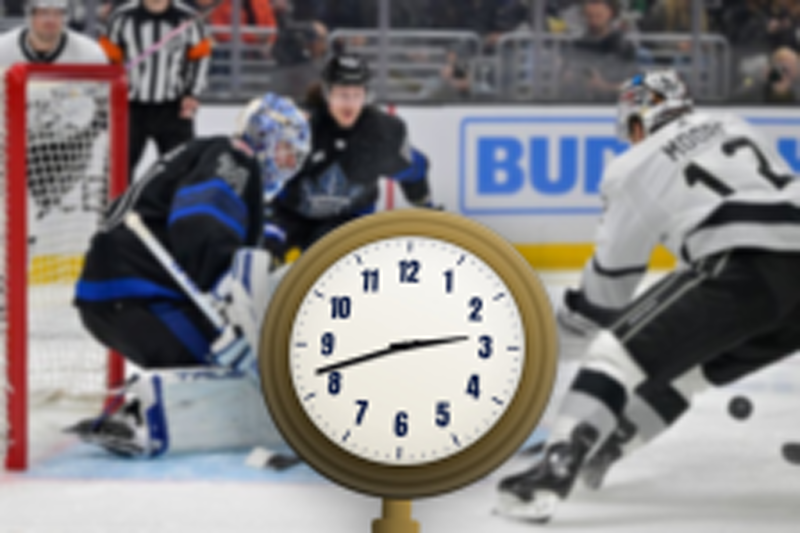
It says 2:42
